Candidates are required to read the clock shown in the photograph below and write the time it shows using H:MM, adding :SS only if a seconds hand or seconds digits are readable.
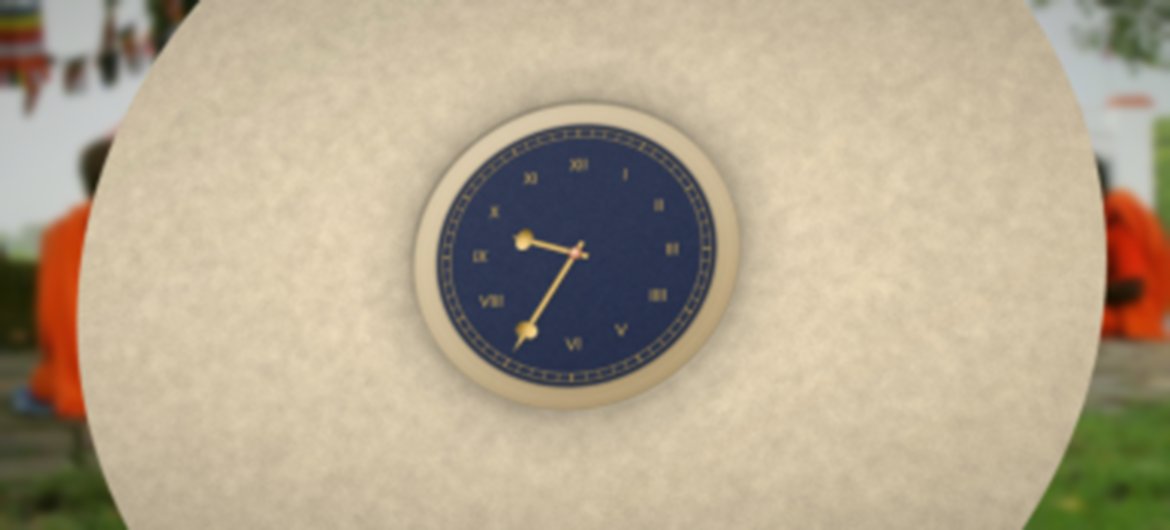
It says 9:35
